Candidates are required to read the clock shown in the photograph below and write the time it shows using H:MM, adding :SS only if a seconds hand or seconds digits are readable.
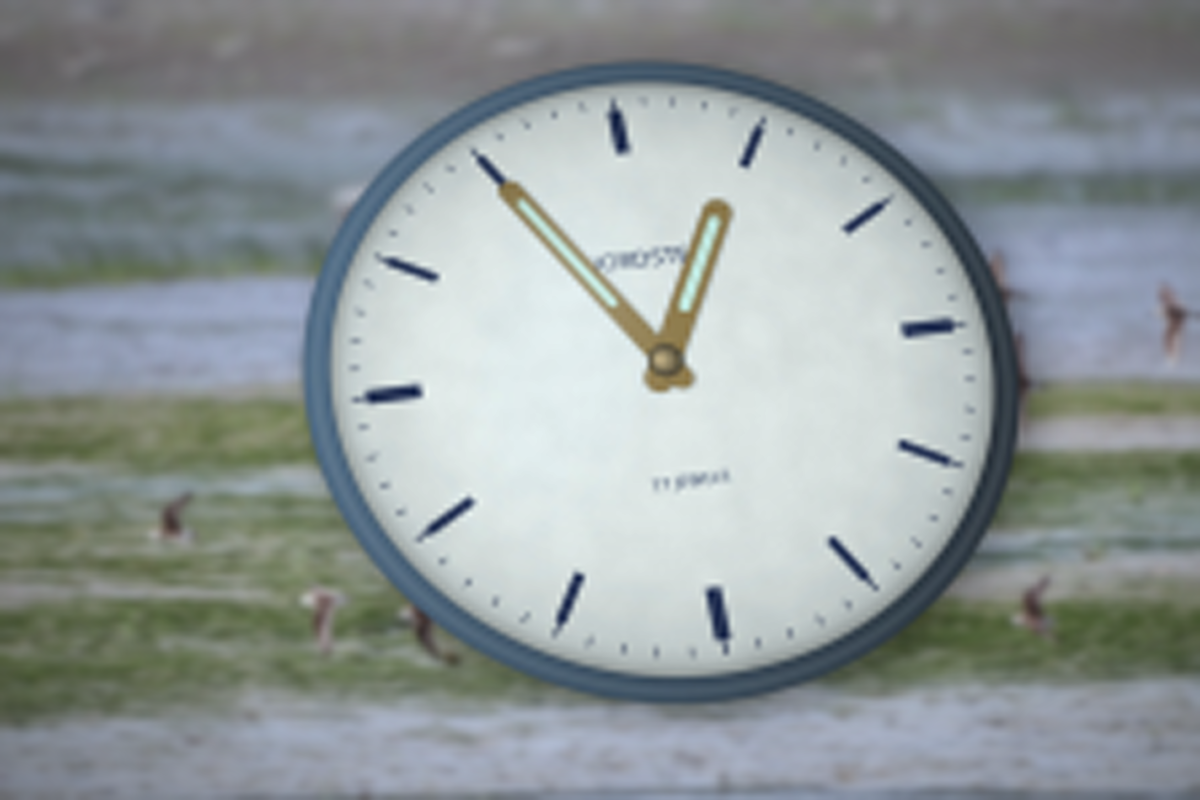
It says 12:55
